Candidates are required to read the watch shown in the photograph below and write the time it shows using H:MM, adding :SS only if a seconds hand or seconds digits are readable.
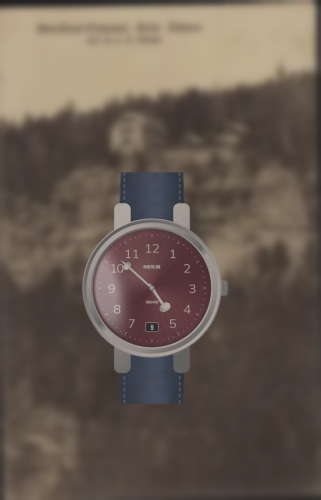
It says 4:52
